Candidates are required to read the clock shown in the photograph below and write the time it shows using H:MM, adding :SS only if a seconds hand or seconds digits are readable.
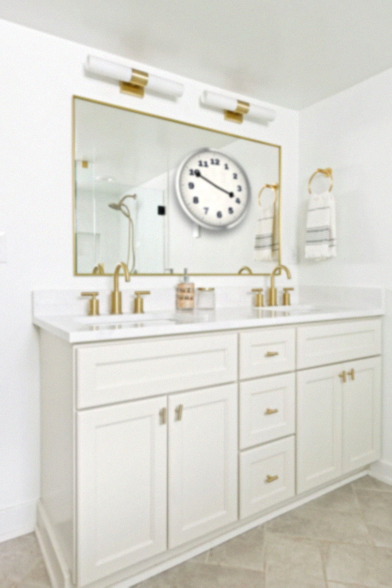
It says 3:50
